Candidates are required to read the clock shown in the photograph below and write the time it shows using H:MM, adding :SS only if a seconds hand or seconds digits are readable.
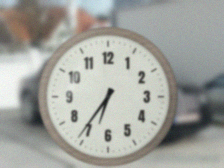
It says 6:36
